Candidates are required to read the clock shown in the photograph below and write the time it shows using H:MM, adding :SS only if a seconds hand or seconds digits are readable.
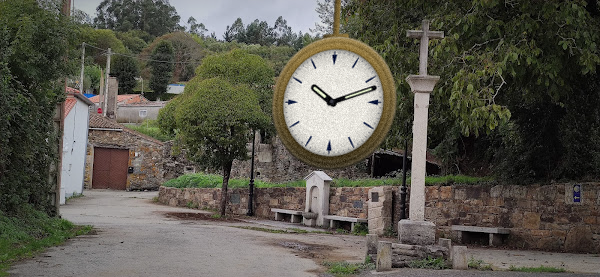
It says 10:12
